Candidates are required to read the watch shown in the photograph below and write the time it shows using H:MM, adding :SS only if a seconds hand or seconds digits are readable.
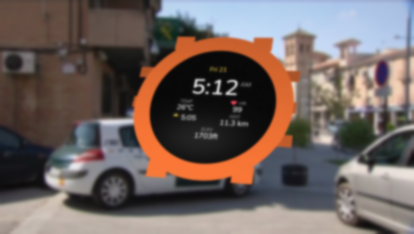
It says 5:12
